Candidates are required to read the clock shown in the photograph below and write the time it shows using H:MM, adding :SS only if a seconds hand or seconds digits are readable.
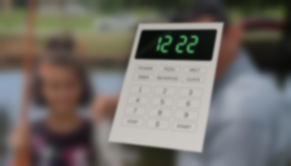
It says 12:22
